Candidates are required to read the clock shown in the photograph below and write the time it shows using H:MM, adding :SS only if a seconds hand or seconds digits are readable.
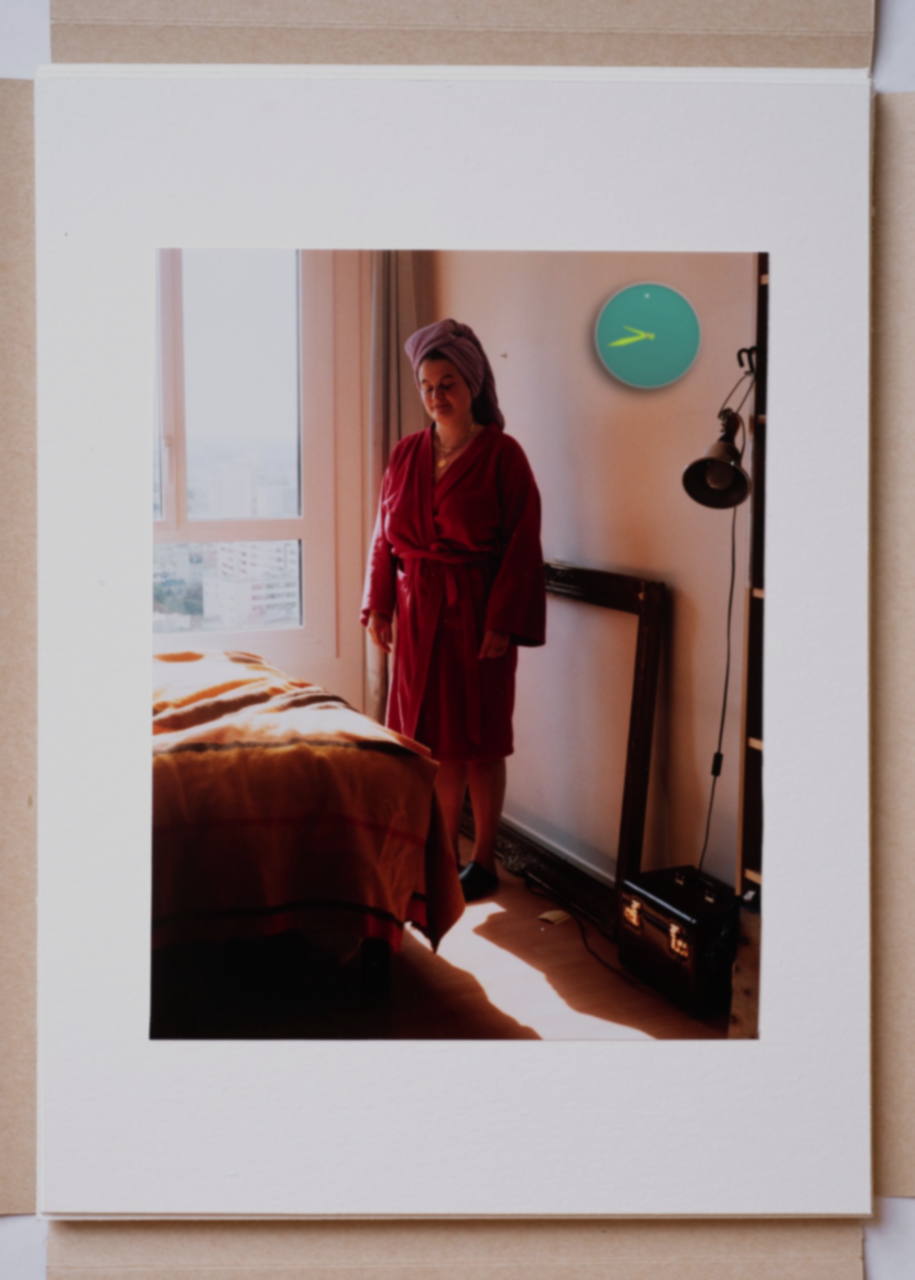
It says 9:43
